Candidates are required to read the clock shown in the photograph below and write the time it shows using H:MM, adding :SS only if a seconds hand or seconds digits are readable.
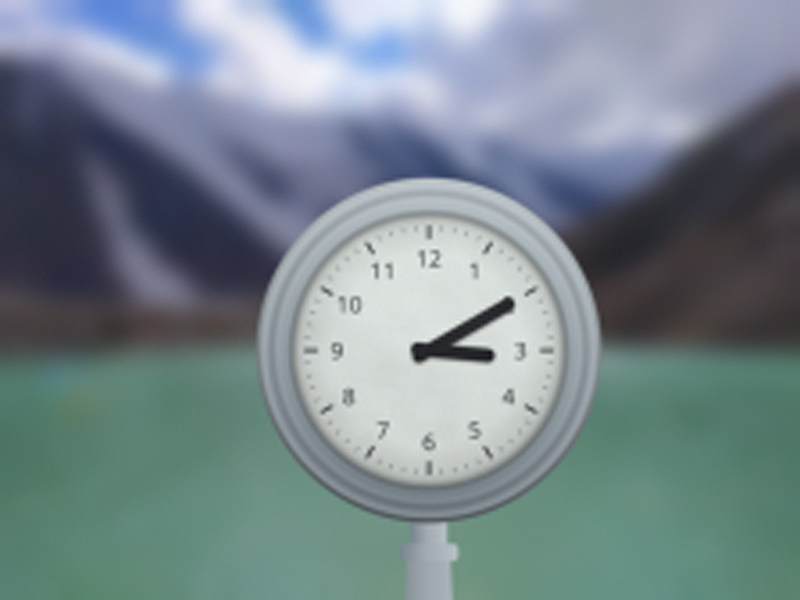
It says 3:10
